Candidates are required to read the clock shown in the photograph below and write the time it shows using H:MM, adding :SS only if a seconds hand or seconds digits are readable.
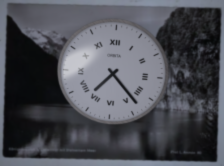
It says 7:23
